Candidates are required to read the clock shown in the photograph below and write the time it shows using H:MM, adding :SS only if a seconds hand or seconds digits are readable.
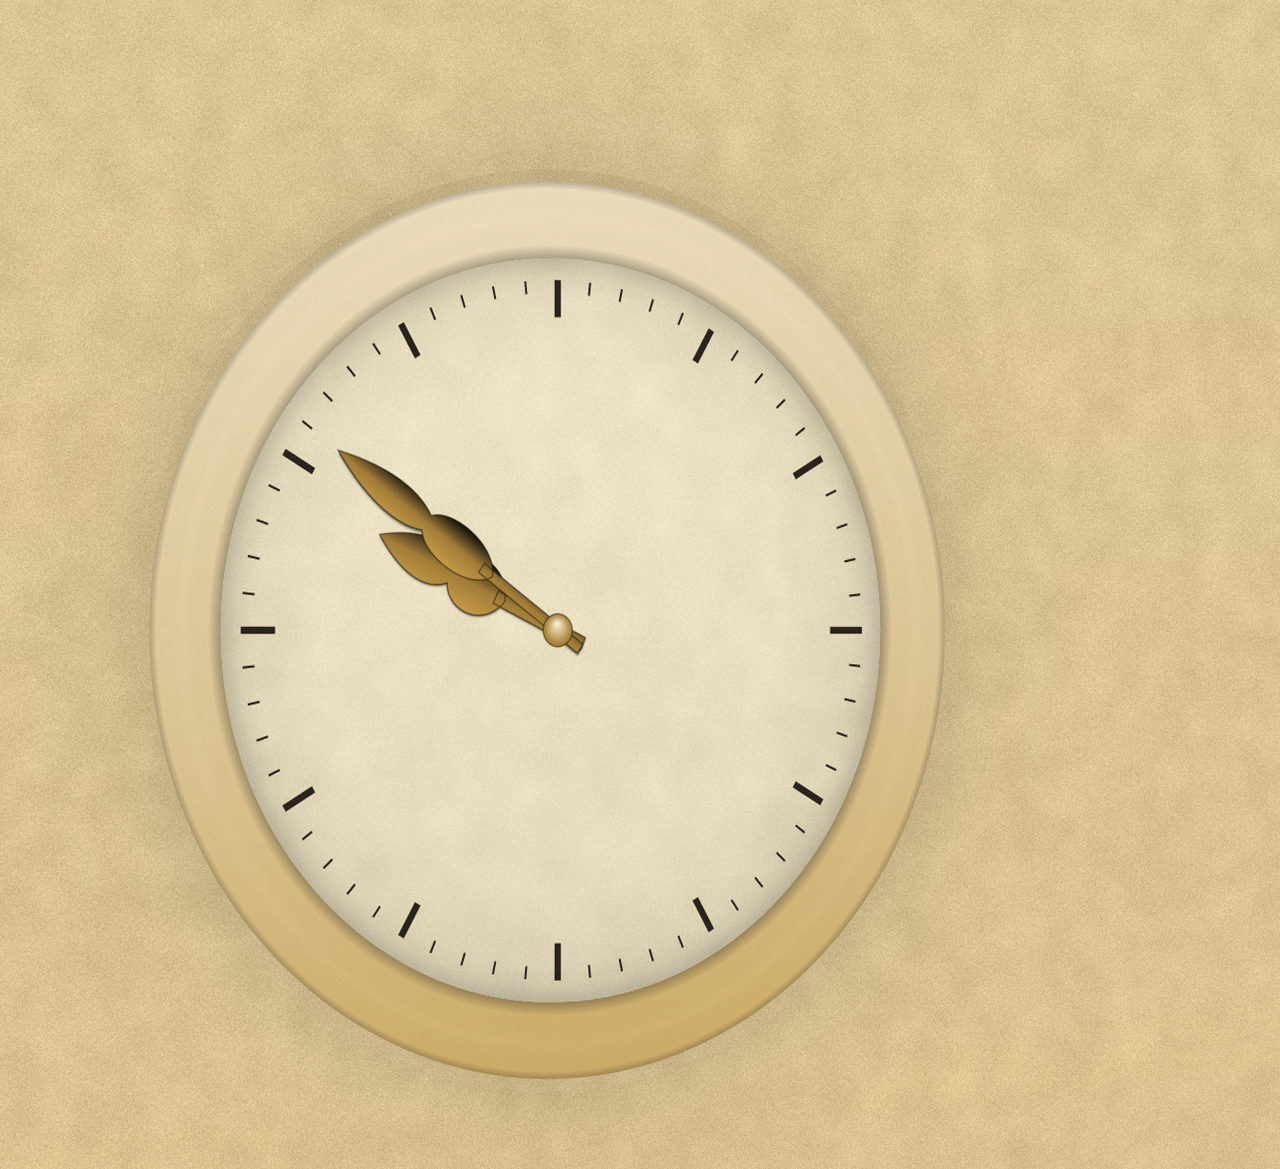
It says 9:51
